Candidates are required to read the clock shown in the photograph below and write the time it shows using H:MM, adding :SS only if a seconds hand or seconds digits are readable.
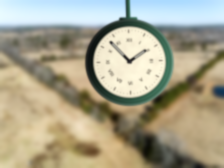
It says 1:53
